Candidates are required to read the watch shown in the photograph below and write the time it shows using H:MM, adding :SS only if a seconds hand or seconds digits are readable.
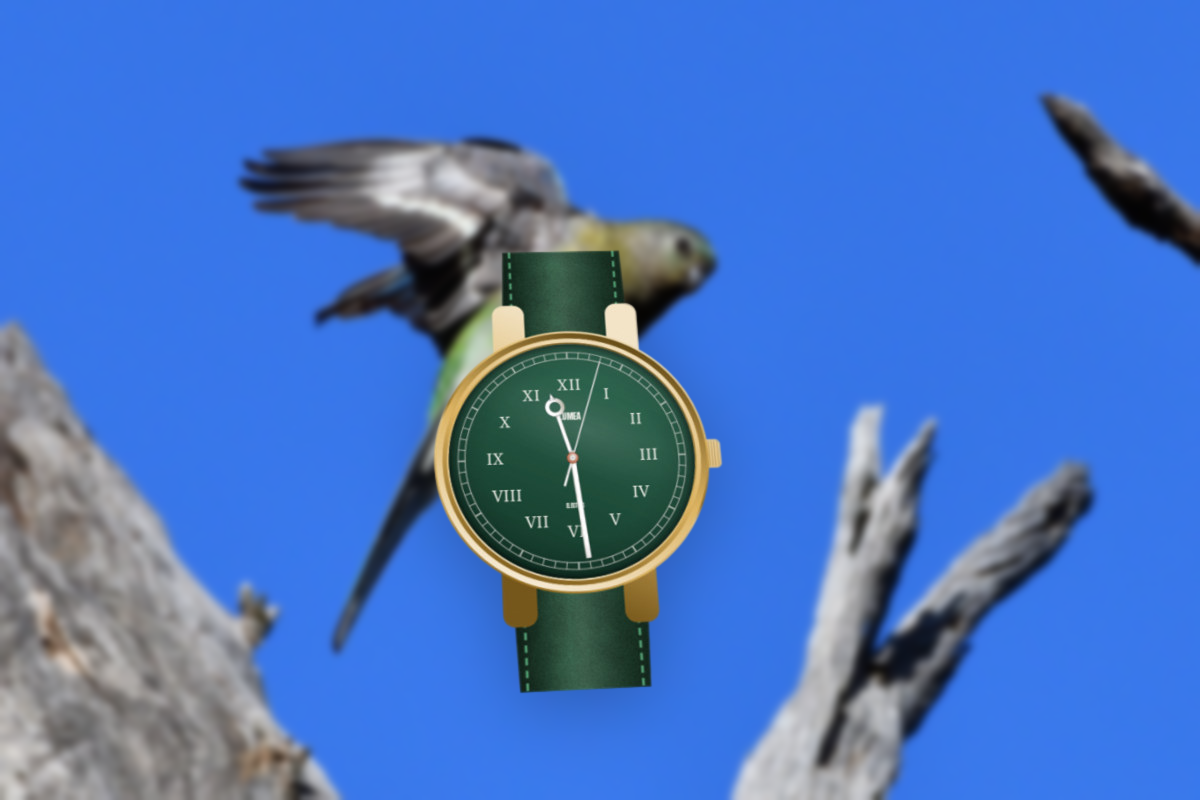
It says 11:29:03
